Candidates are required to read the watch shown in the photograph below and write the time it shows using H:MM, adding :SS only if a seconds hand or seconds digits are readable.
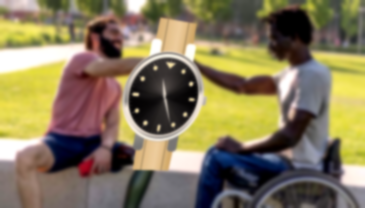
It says 11:26
